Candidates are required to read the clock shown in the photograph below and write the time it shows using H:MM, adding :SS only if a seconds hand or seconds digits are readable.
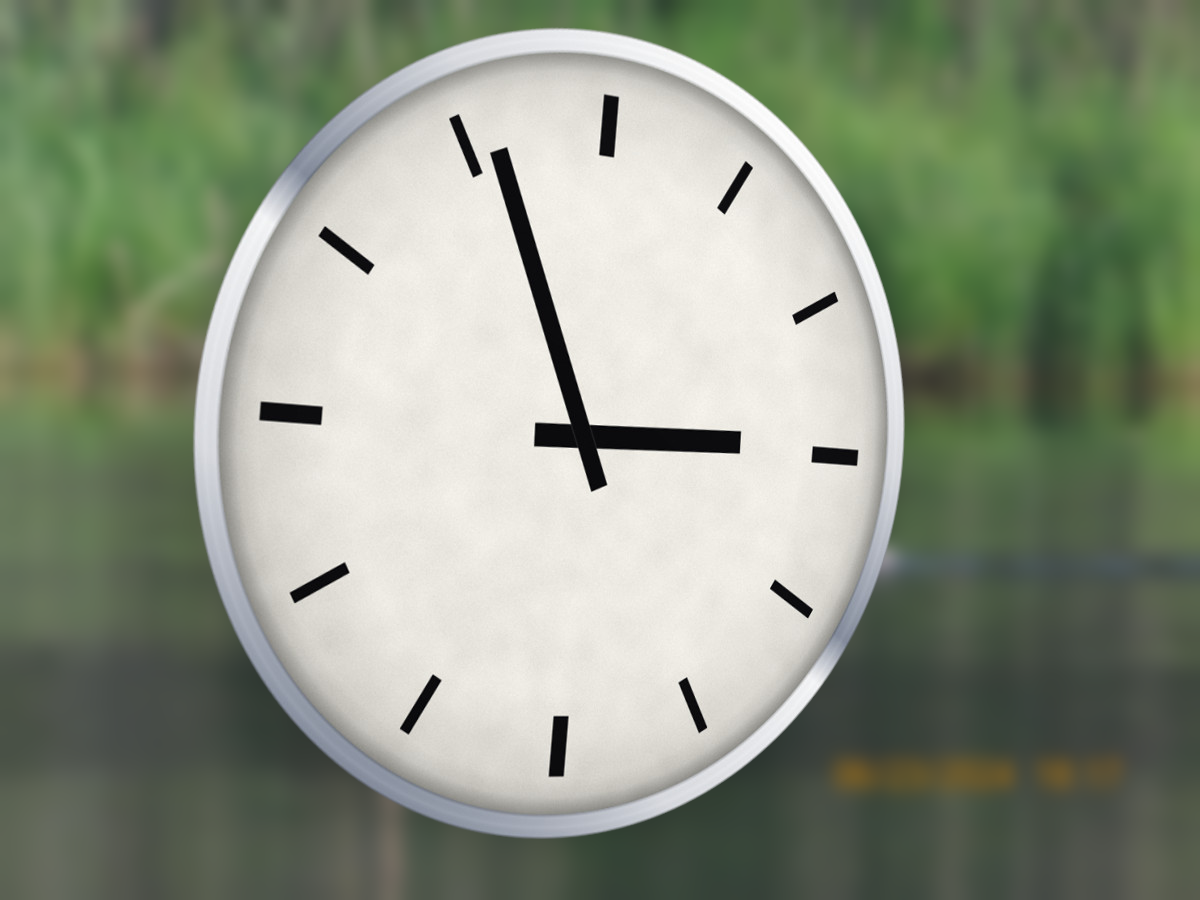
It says 2:56
